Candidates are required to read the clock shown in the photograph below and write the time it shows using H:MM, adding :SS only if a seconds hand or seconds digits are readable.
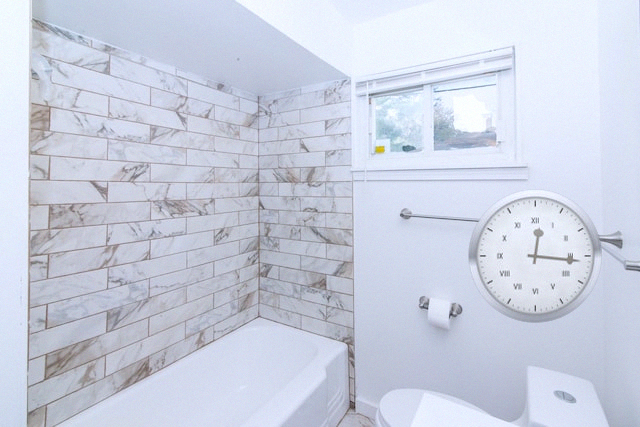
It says 12:16
